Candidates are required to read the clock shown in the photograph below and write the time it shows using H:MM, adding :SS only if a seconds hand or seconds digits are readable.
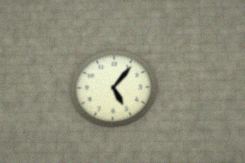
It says 5:06
